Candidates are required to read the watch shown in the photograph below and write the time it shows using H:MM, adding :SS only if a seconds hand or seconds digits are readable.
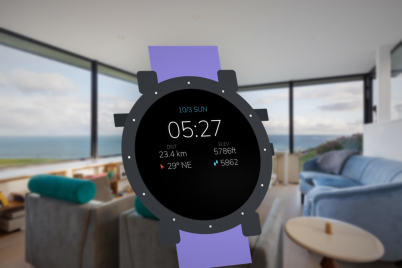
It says 5:27
